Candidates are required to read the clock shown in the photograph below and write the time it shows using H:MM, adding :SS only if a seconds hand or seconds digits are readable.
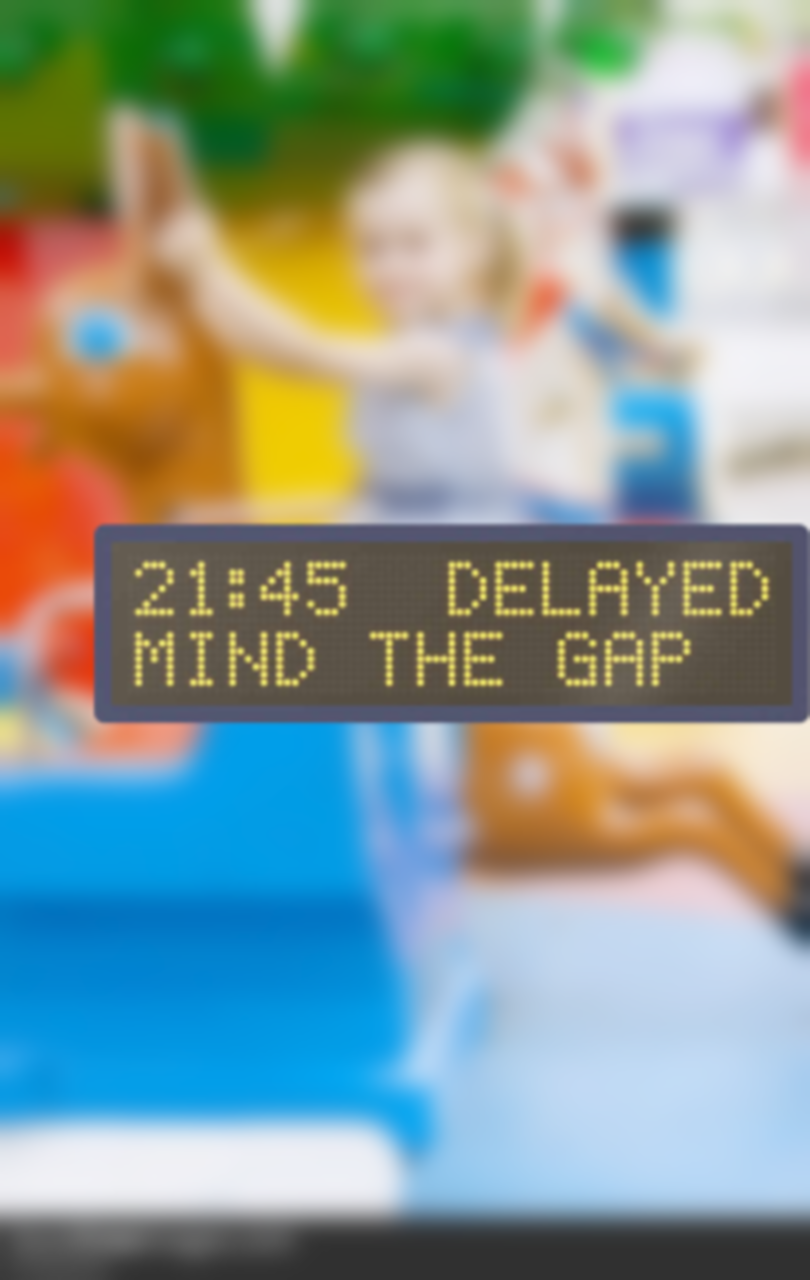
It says 21:45
